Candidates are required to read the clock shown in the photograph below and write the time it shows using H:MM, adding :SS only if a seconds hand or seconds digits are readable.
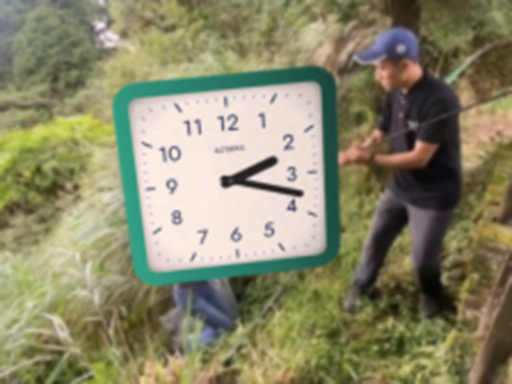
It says 2:18
